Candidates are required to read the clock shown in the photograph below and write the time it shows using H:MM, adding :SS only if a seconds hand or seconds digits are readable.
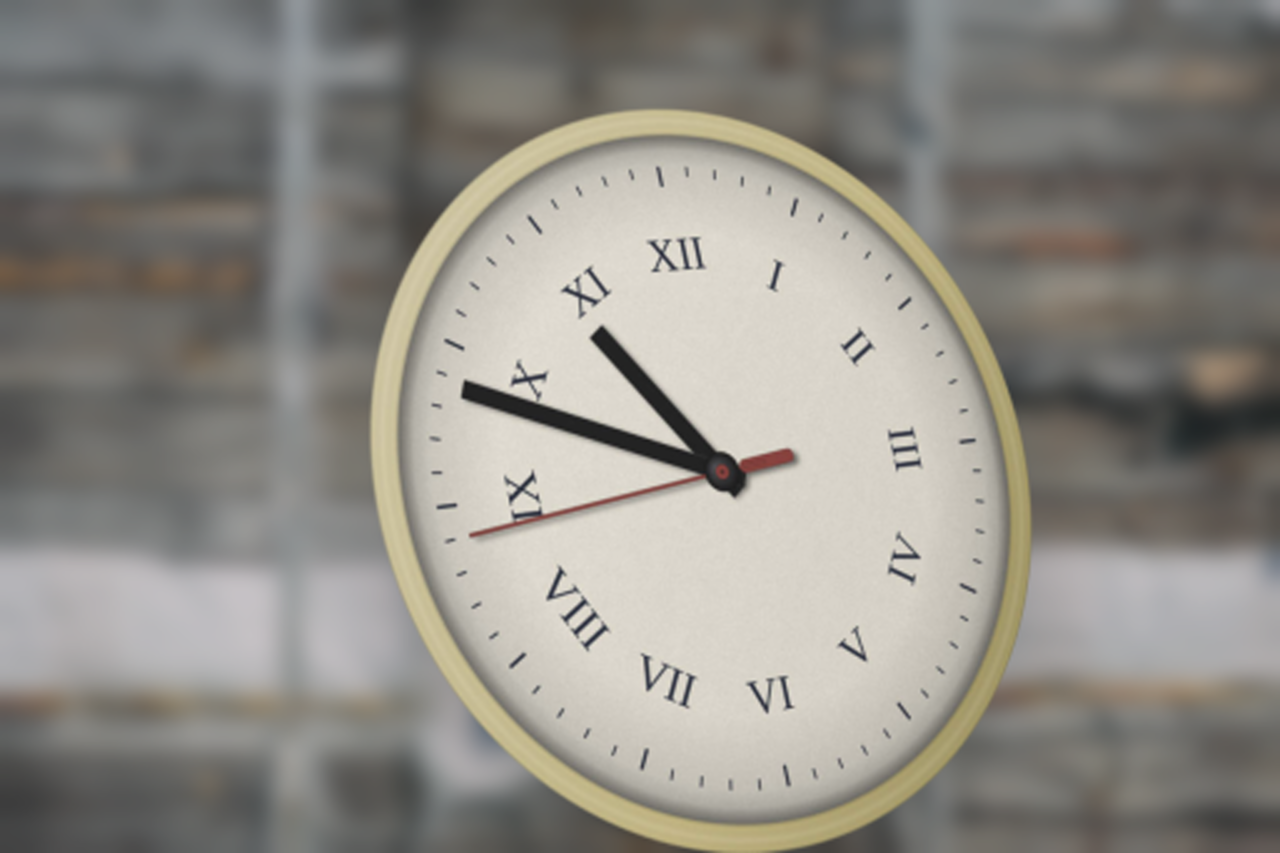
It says 10:48:44
